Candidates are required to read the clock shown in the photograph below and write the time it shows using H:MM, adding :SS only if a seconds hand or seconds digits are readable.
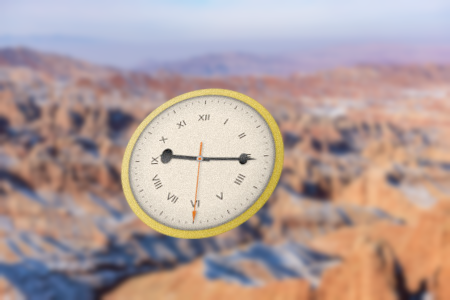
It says 9:15:30
